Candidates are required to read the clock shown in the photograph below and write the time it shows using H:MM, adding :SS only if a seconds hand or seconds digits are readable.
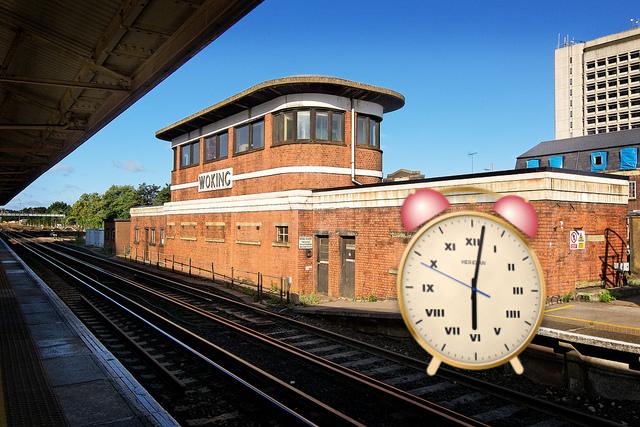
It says 6:01:49
